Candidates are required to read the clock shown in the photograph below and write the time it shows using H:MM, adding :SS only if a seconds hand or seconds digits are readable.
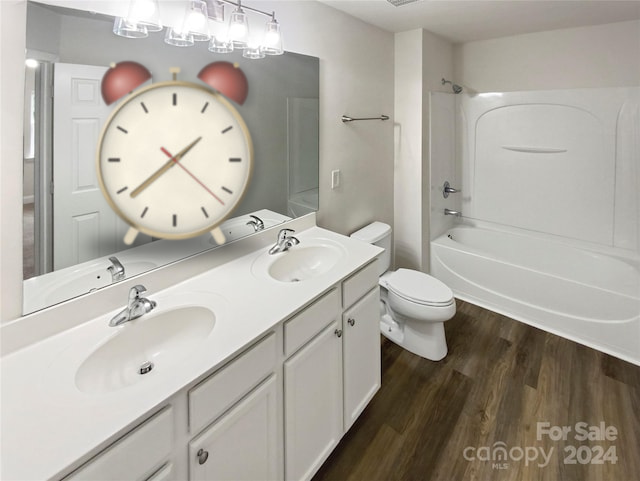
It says 1:38:22
